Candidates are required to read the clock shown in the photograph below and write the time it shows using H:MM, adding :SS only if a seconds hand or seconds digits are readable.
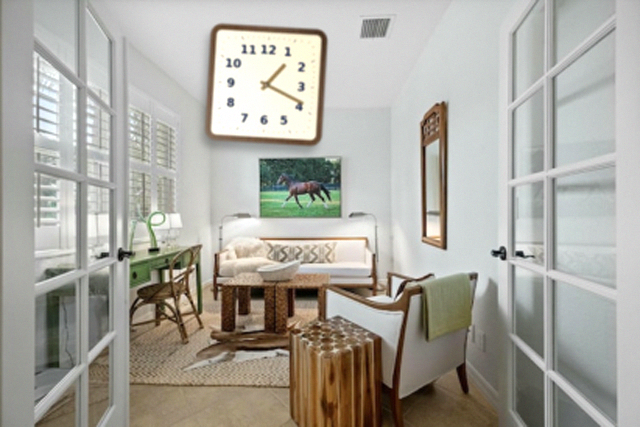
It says 1:19
